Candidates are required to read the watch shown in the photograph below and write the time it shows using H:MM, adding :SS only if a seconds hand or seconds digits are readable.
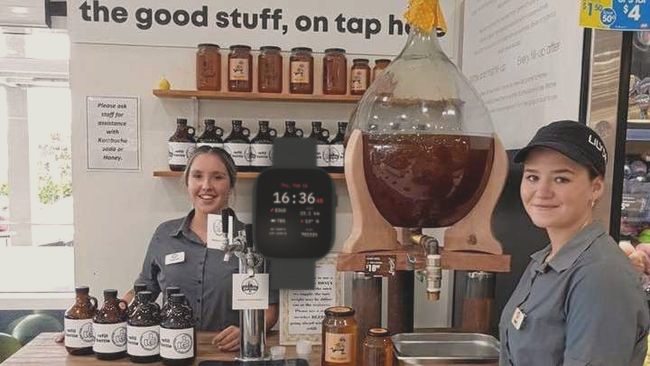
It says 16:36
